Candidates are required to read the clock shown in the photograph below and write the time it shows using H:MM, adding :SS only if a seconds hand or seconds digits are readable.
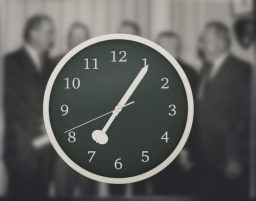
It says 7:05:41
